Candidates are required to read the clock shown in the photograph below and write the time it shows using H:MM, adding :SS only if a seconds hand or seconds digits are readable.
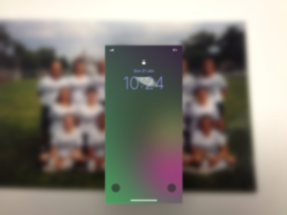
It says 10:24
